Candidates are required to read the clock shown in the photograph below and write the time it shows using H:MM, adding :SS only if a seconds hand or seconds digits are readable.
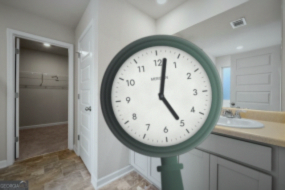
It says 5:02
